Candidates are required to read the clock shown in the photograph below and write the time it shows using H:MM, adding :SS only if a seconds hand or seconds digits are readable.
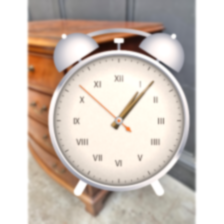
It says 1:06:52
